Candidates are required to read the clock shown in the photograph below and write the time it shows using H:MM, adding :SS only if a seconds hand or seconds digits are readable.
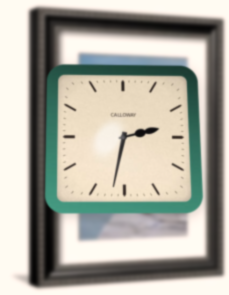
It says 2:32
